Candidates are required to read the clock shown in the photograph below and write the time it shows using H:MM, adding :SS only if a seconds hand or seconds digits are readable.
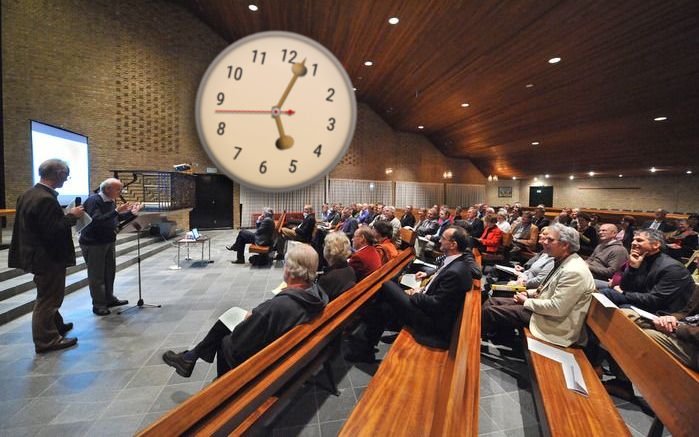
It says 5:02:43
